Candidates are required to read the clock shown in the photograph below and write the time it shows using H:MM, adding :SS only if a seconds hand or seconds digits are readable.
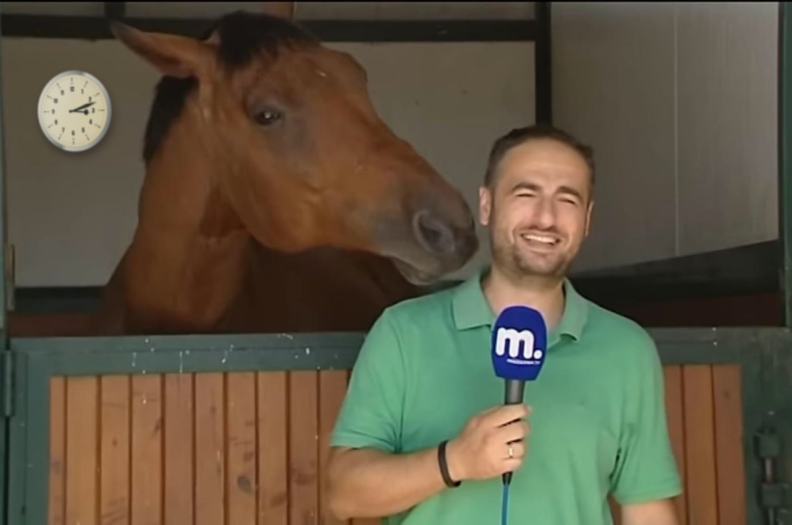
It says 3:12
